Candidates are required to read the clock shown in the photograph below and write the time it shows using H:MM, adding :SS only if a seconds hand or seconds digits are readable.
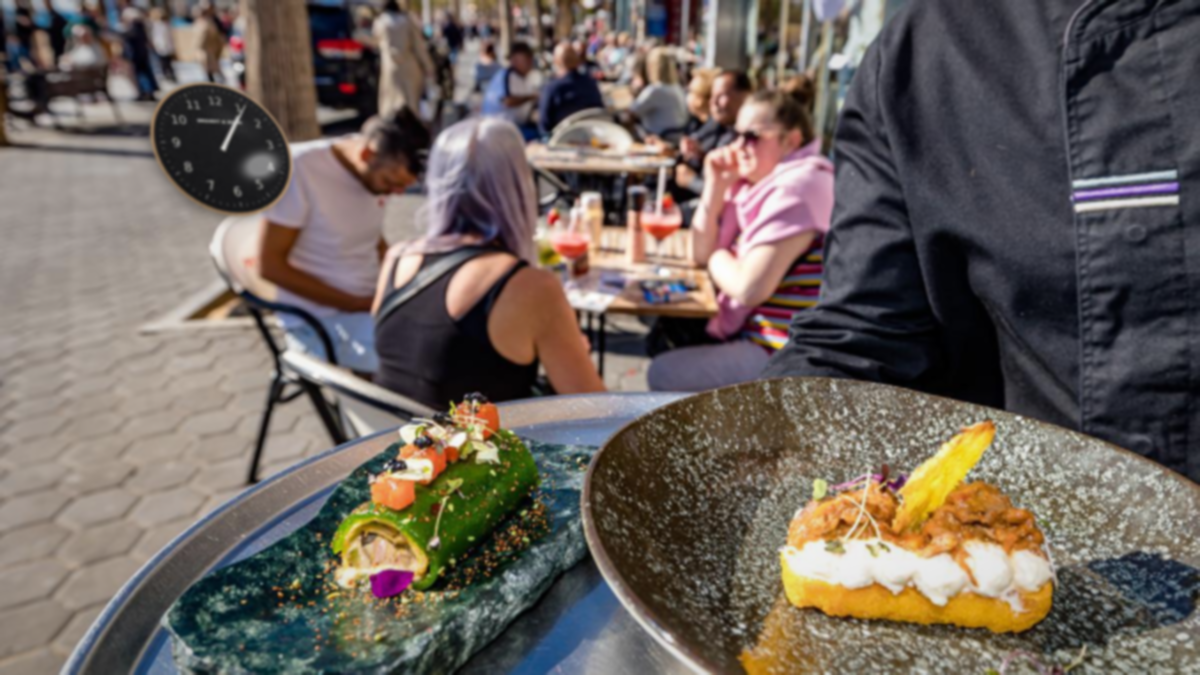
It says 1:06
